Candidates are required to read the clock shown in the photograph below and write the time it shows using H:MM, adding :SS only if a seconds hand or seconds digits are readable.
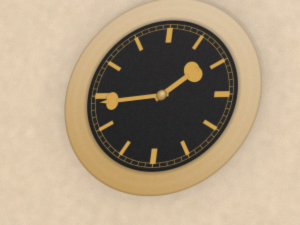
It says 1:44
